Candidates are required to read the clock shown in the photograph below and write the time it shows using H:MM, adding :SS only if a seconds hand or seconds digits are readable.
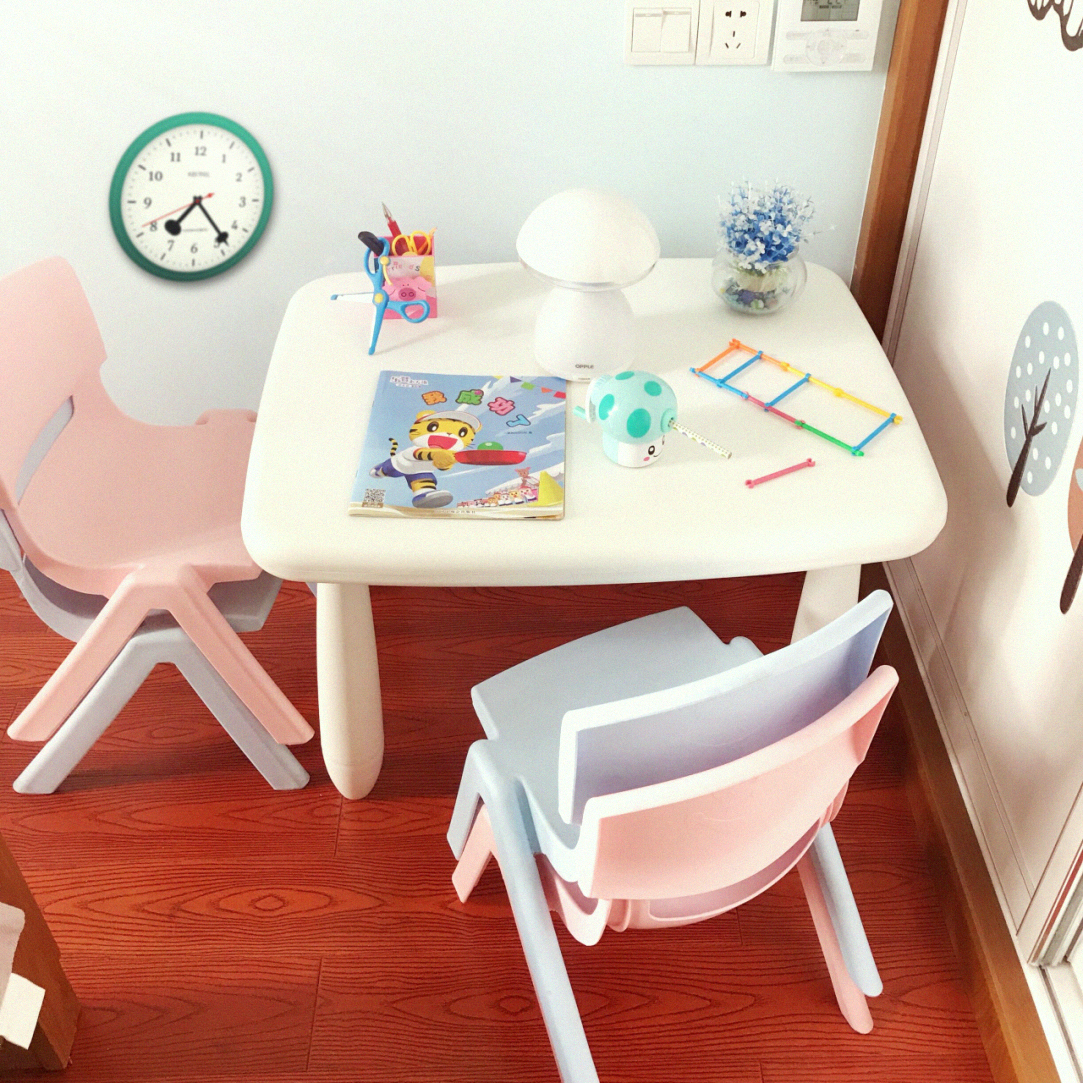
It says 7:23:41
